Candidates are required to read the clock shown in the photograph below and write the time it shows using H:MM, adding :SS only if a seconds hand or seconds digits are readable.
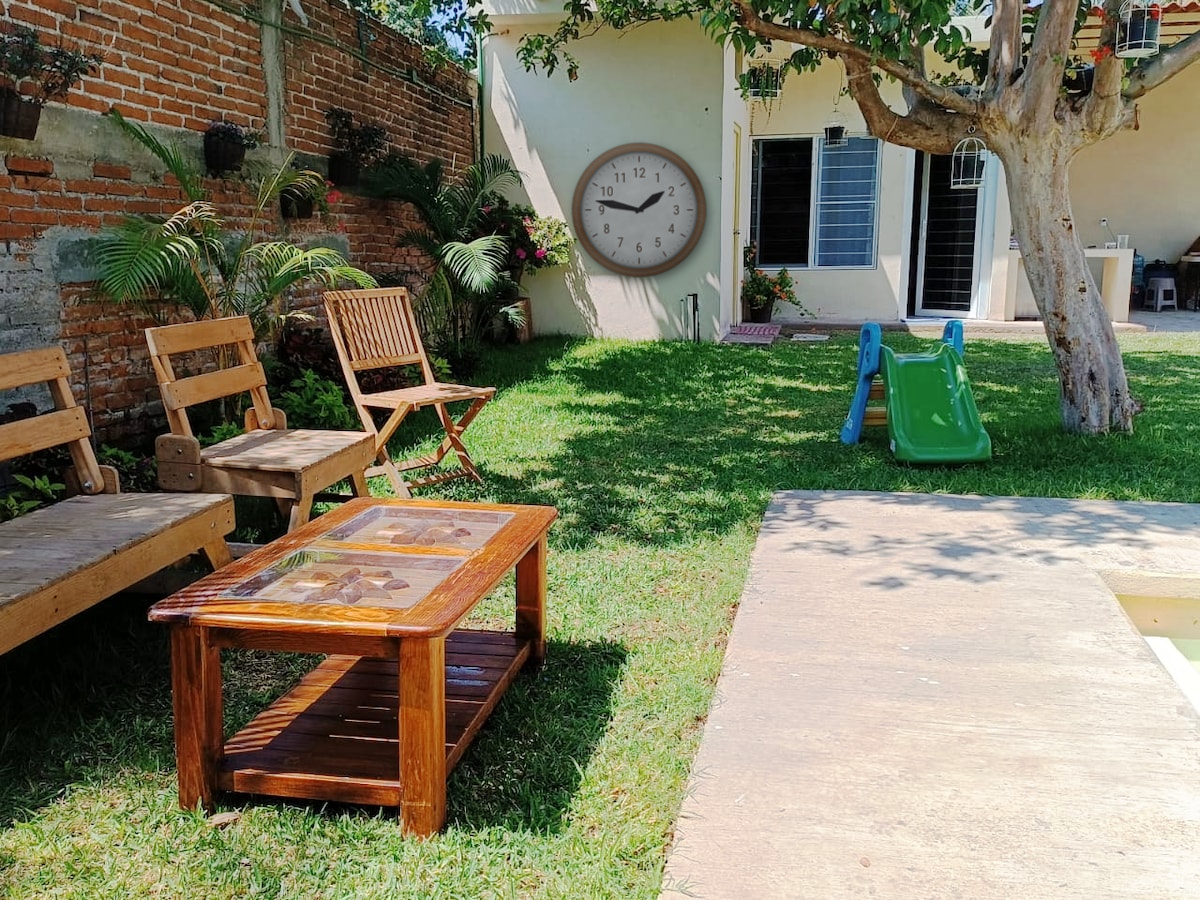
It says 1:47
